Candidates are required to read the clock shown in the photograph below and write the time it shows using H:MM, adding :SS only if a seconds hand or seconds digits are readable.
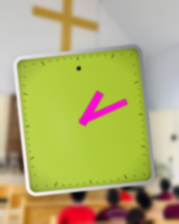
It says 1:12
